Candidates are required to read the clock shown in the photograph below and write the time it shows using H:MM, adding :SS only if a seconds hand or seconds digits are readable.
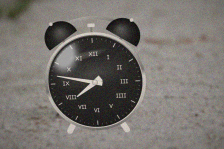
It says 7:47
